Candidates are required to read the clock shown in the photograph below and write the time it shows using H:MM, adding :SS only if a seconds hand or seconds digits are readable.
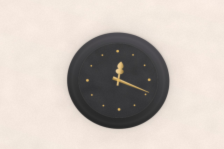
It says 12:19
